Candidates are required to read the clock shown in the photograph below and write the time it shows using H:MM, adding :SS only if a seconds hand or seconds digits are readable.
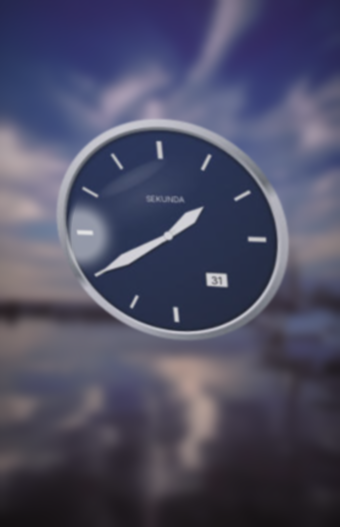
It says 1:40
